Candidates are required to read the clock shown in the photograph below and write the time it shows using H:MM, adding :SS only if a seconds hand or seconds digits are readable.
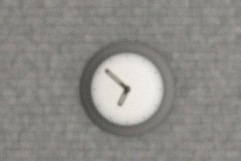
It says 6:52
